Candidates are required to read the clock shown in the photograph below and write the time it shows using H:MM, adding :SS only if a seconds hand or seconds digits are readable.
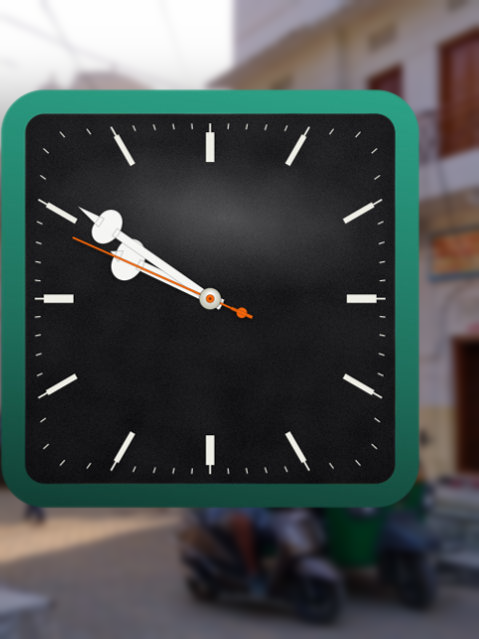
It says 9:50:49
